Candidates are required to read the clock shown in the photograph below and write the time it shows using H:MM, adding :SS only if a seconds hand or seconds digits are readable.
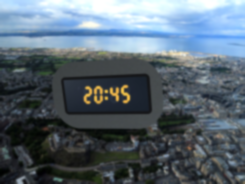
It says 20:45
